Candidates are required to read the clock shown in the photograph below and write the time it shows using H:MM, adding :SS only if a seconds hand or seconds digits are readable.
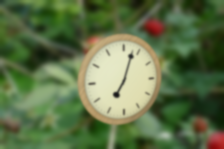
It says 7:03
